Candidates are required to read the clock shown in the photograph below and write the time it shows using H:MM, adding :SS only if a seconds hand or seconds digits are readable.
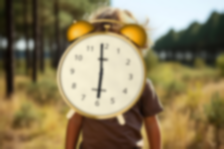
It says 5:59
